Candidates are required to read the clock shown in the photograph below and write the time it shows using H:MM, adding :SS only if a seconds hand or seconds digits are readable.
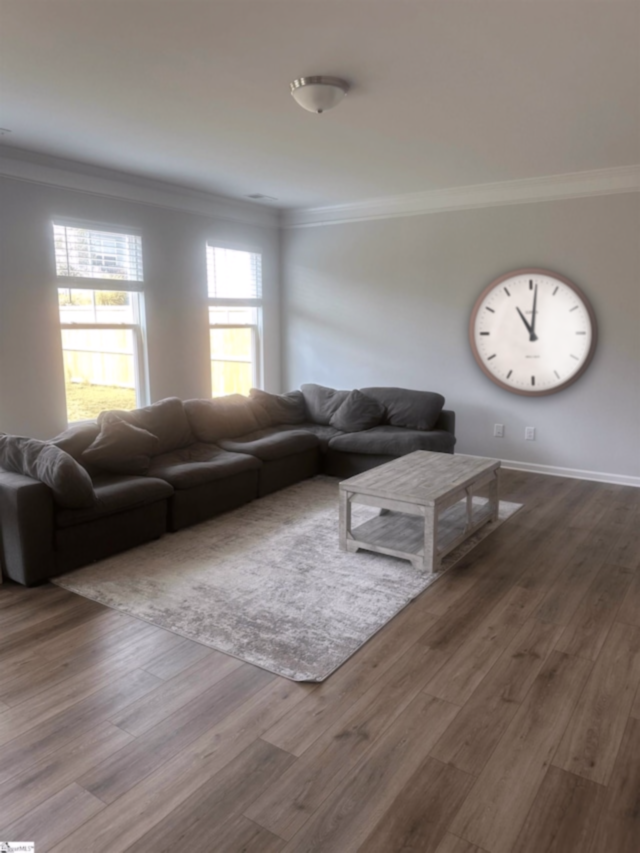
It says 11:01
